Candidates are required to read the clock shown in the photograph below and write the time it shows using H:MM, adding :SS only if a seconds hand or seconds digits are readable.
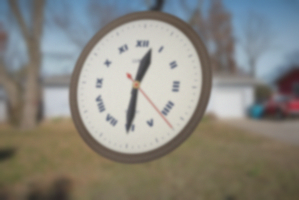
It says 12:30:22
